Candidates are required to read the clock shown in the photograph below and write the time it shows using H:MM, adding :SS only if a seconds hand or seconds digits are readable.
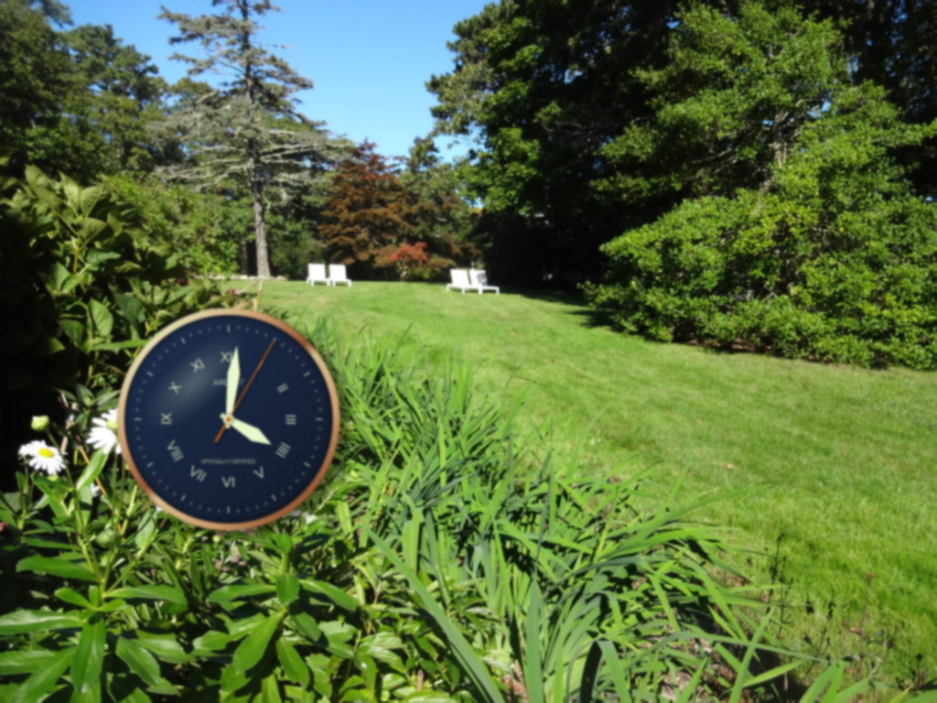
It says 4:01:05
